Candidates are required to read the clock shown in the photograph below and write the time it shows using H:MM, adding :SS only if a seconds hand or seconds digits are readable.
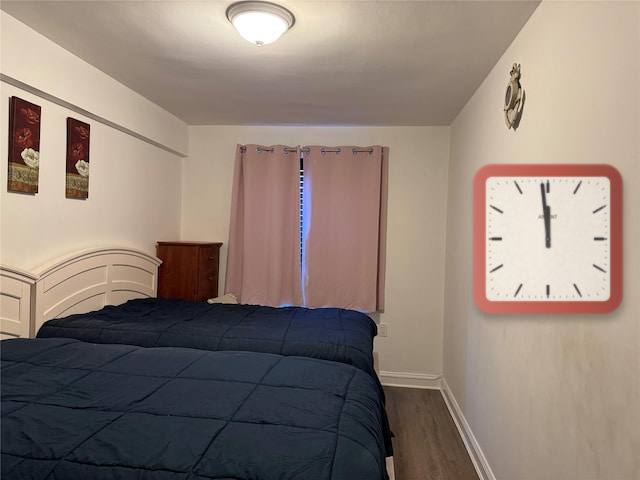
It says 11:59
